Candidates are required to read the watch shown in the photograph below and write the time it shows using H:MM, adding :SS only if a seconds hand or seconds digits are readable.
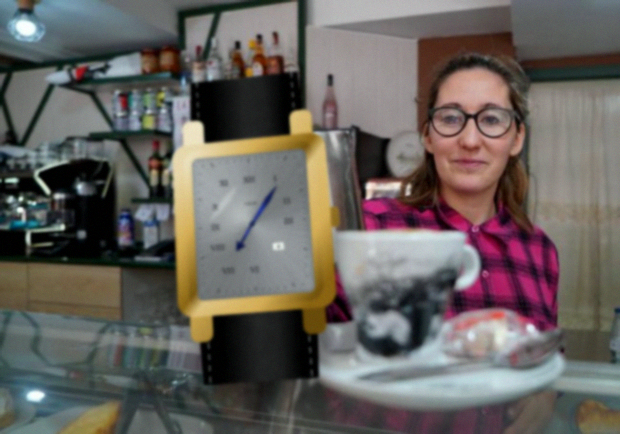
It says 7:06
